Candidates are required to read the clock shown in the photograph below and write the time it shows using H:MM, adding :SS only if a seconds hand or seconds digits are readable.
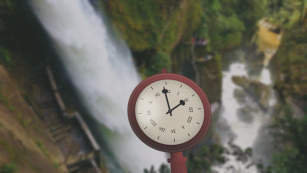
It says 1:59
